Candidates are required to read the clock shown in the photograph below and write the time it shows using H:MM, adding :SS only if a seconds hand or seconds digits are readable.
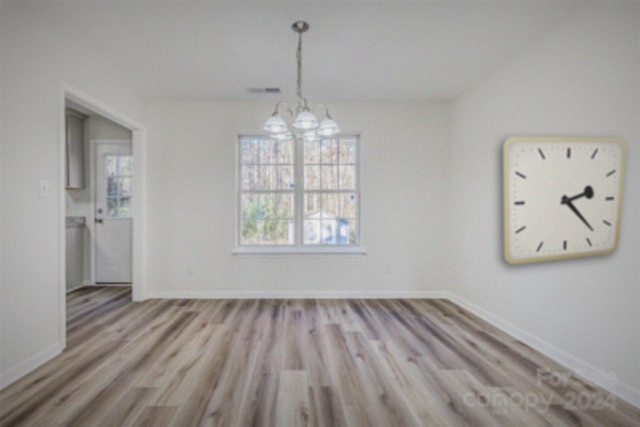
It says 2:23
